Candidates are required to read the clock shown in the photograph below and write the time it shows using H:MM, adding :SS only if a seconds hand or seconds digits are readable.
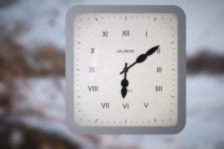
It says 6:09
